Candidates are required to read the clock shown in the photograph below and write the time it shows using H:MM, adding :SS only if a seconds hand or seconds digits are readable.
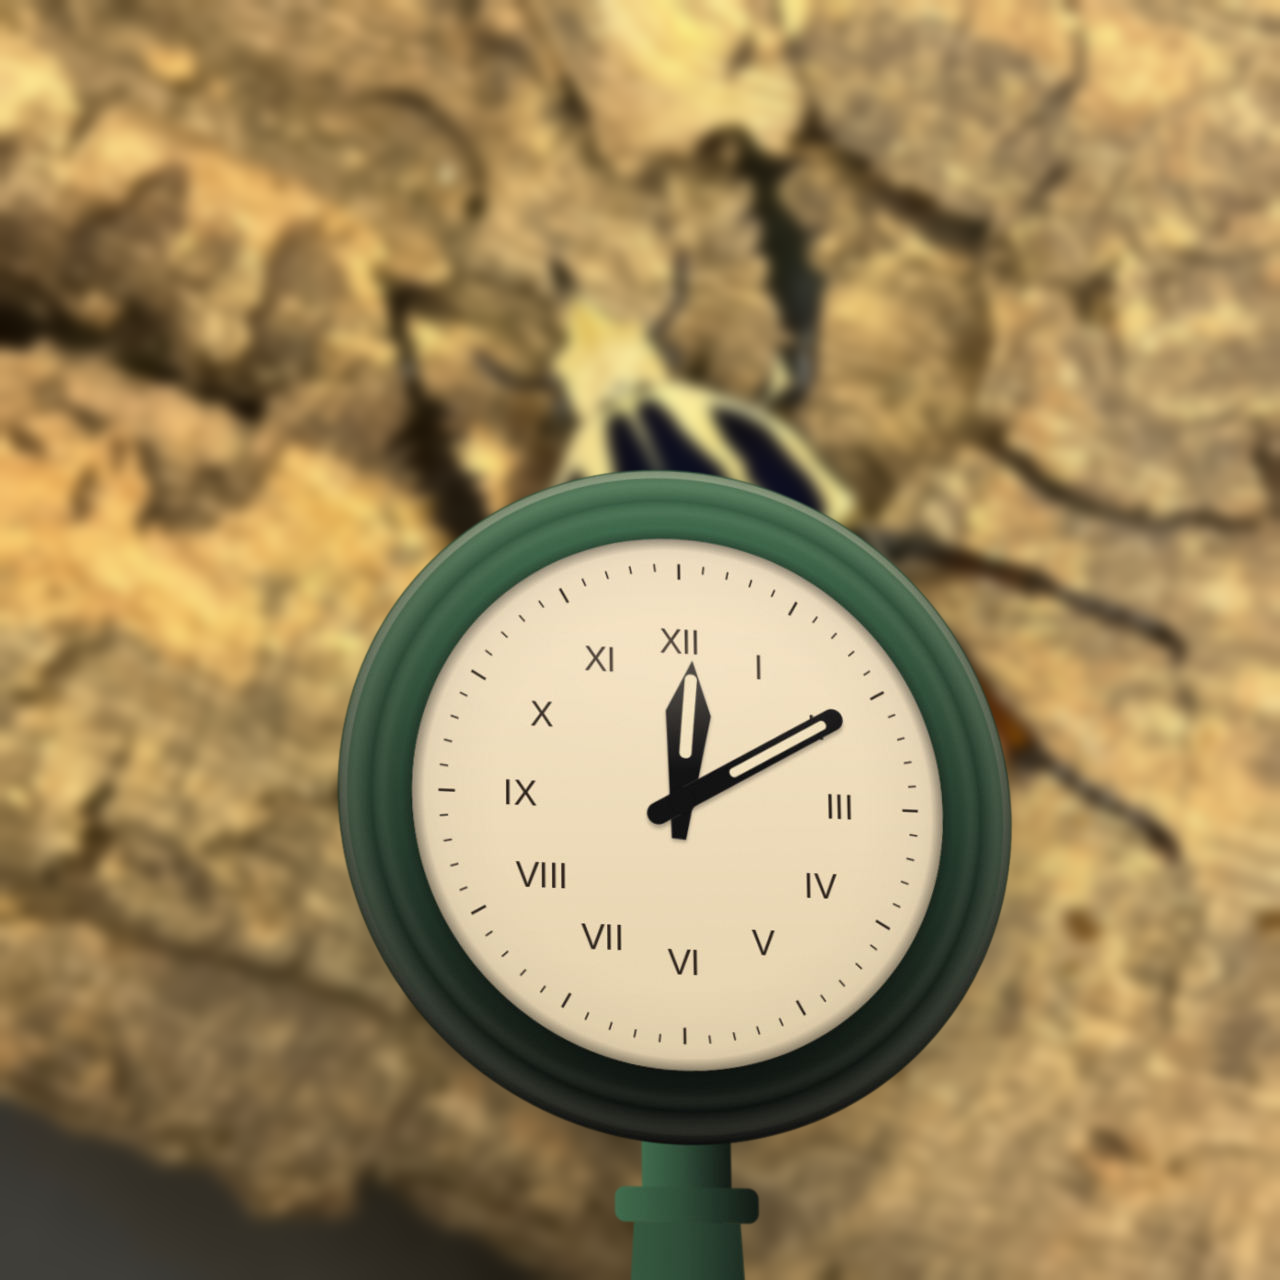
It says 12:10
